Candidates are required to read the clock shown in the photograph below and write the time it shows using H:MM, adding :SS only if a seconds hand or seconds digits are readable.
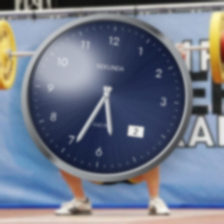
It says 5:34
